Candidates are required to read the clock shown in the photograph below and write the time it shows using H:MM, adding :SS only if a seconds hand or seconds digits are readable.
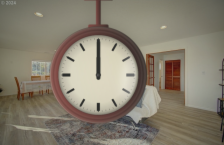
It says 12:00
